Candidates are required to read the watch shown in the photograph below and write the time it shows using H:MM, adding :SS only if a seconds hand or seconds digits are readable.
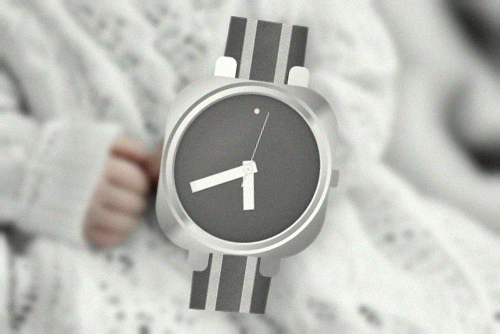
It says 5:41:02
